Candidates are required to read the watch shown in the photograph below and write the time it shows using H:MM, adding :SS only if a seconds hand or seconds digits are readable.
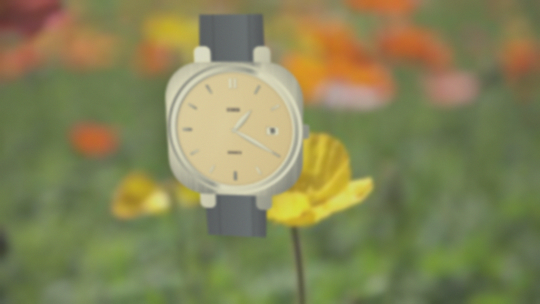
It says 1:20
